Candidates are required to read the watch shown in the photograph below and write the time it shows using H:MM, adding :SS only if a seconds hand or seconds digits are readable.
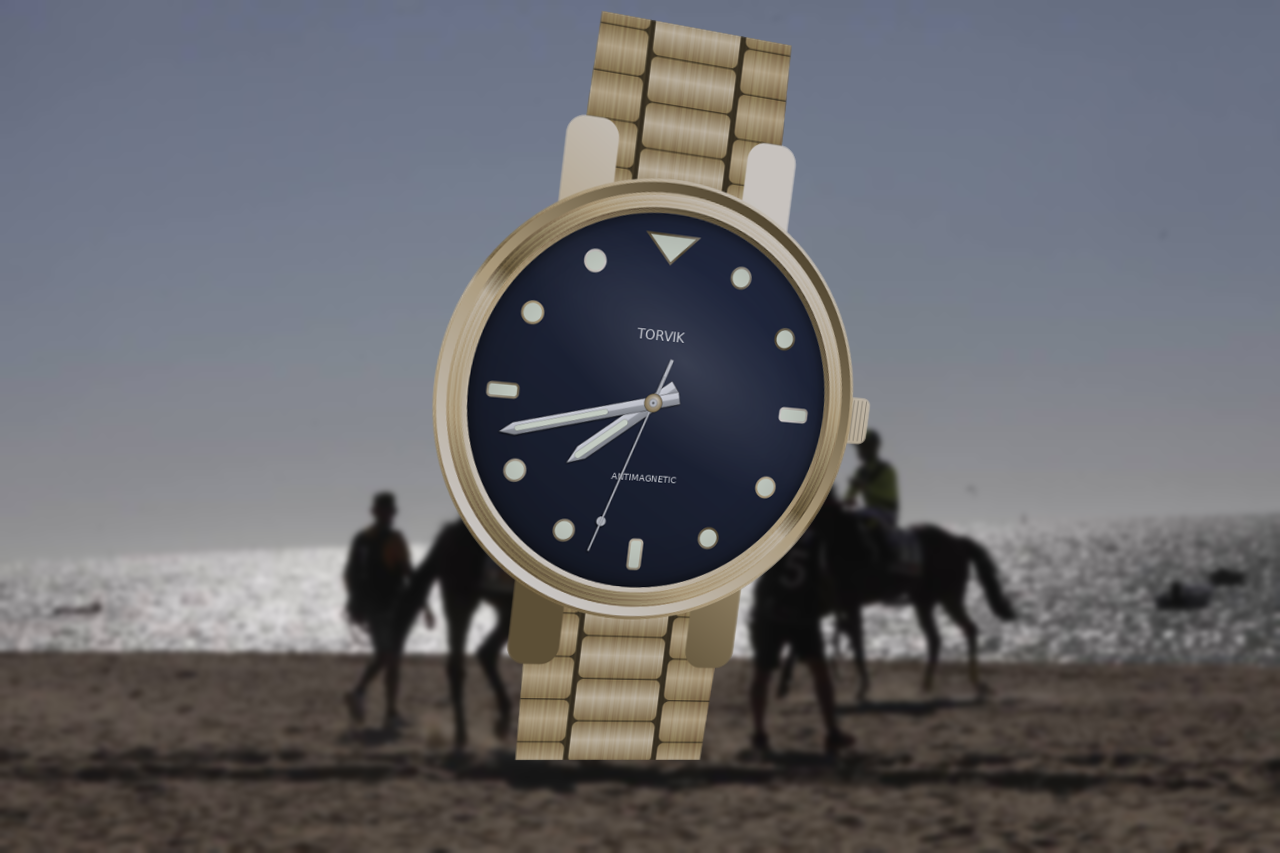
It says 7:42:33
